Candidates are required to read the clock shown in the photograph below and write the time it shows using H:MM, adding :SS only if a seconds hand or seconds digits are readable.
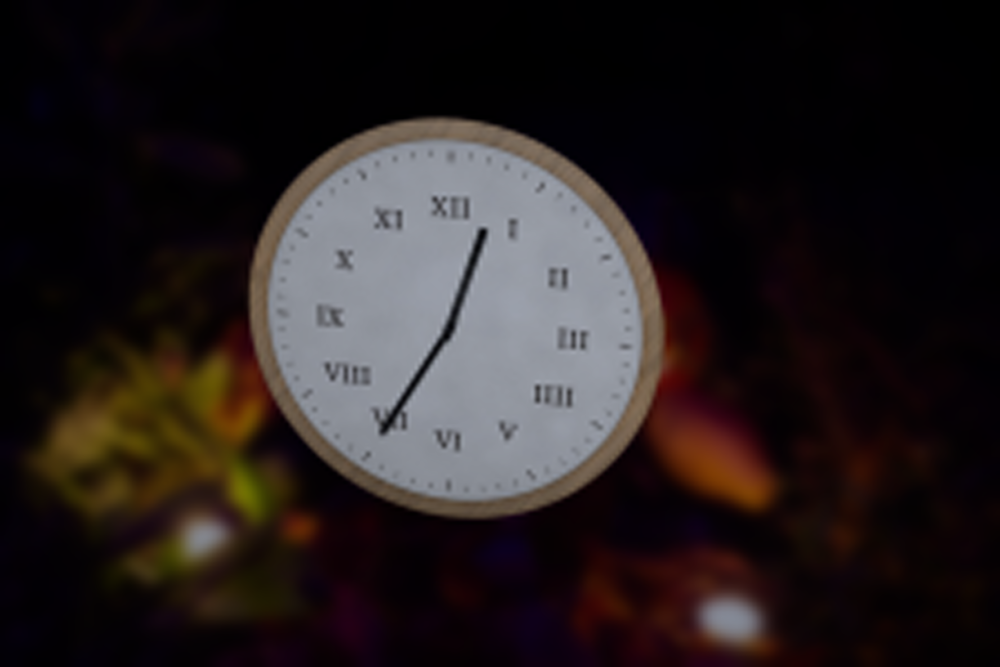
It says 12:35
